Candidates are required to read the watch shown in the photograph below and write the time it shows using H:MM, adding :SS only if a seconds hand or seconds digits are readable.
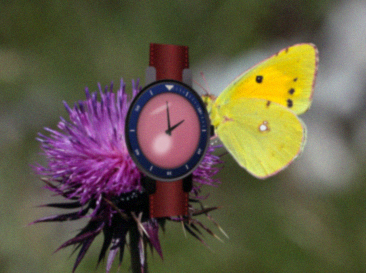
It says 1:59
